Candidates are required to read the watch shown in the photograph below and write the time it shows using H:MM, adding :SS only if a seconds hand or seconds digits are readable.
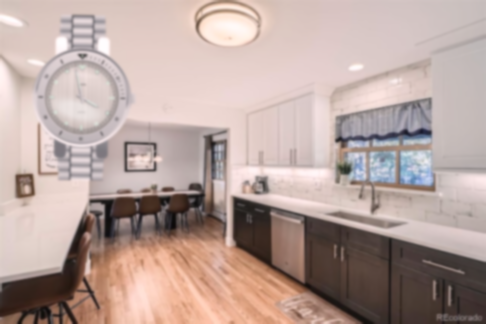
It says 3:58
